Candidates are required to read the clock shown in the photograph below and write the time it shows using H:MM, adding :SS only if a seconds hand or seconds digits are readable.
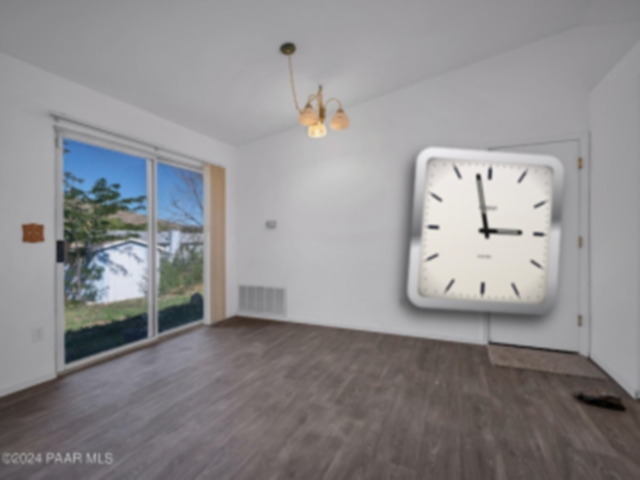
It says 2:58
